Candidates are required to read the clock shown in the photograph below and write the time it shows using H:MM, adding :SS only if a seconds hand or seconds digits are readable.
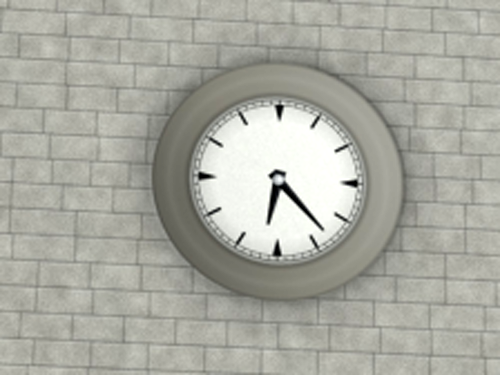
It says 6:23
